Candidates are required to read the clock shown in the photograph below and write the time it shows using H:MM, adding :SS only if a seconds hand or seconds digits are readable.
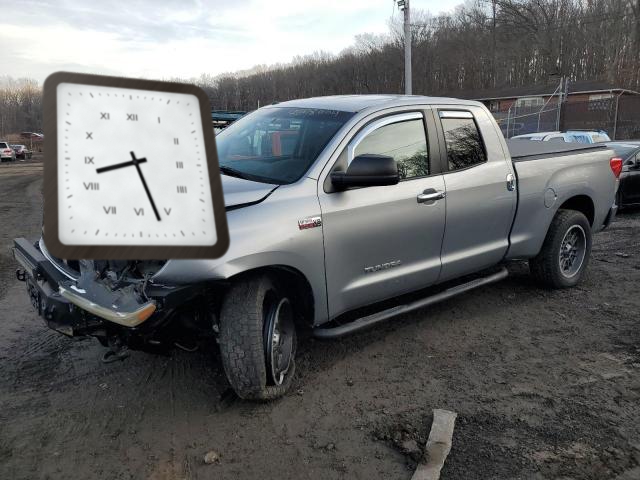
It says 8:27
